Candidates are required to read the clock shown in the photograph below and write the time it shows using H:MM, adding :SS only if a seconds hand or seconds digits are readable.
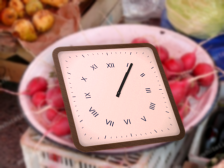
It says 1:06
